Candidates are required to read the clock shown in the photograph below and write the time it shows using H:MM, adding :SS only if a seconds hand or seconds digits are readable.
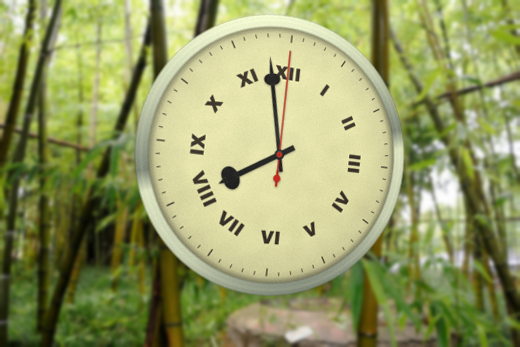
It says 7:58:00
